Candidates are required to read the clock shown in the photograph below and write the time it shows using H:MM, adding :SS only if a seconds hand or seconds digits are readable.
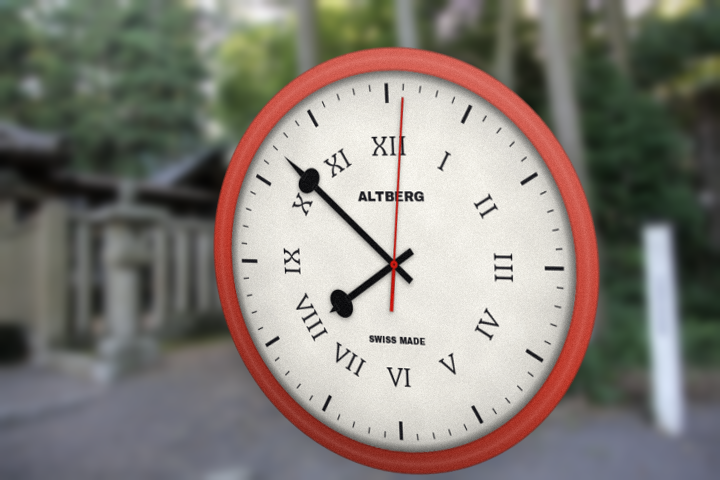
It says 7:52:01
